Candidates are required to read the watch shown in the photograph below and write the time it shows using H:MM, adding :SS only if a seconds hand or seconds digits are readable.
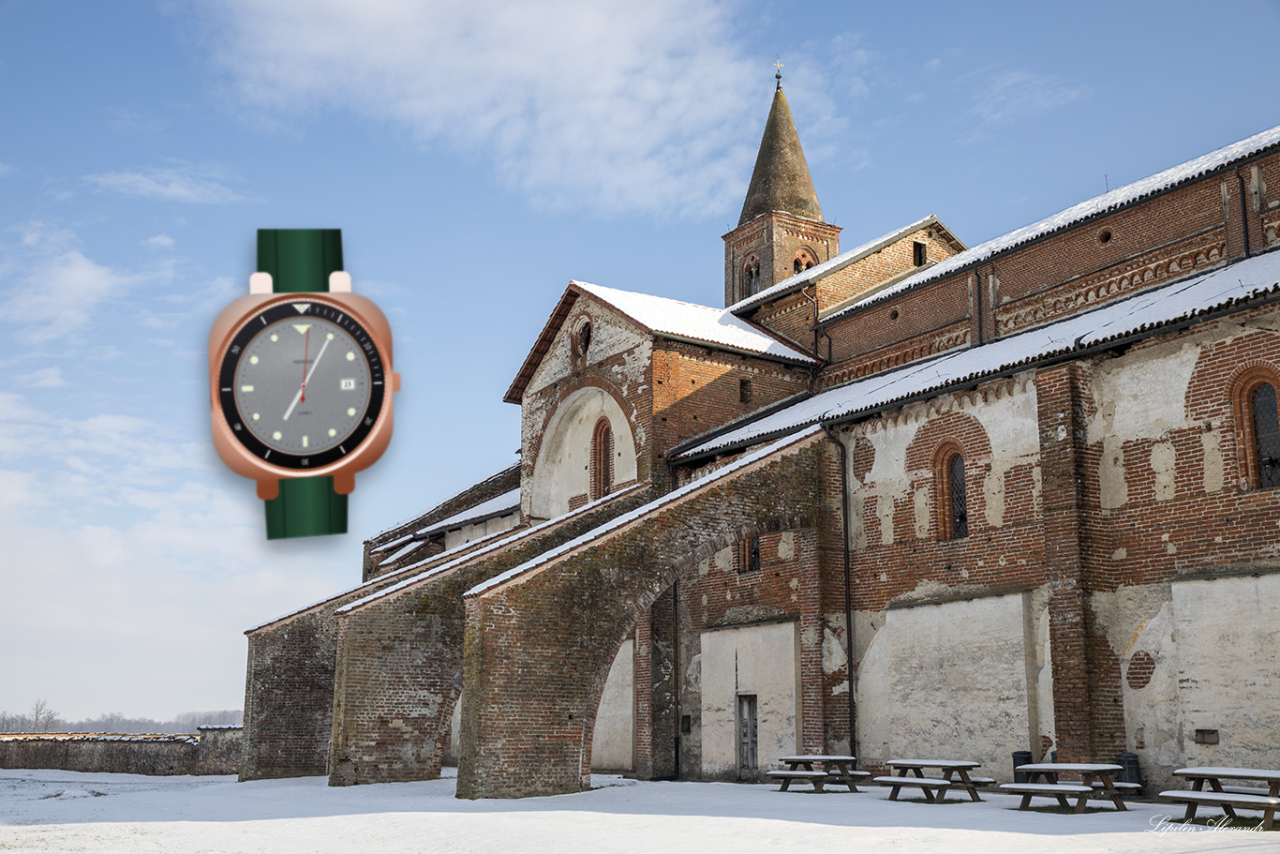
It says 7:05:01
